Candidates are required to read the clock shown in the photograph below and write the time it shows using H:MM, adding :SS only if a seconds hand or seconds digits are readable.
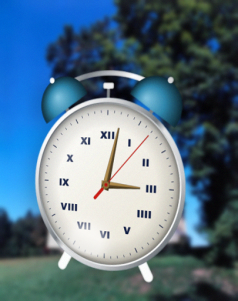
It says 3:02:07
